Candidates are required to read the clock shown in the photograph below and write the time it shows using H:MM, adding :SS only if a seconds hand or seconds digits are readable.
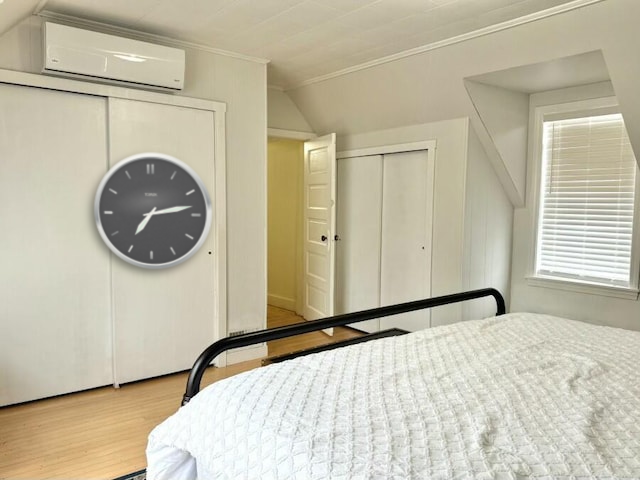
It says 7:13
